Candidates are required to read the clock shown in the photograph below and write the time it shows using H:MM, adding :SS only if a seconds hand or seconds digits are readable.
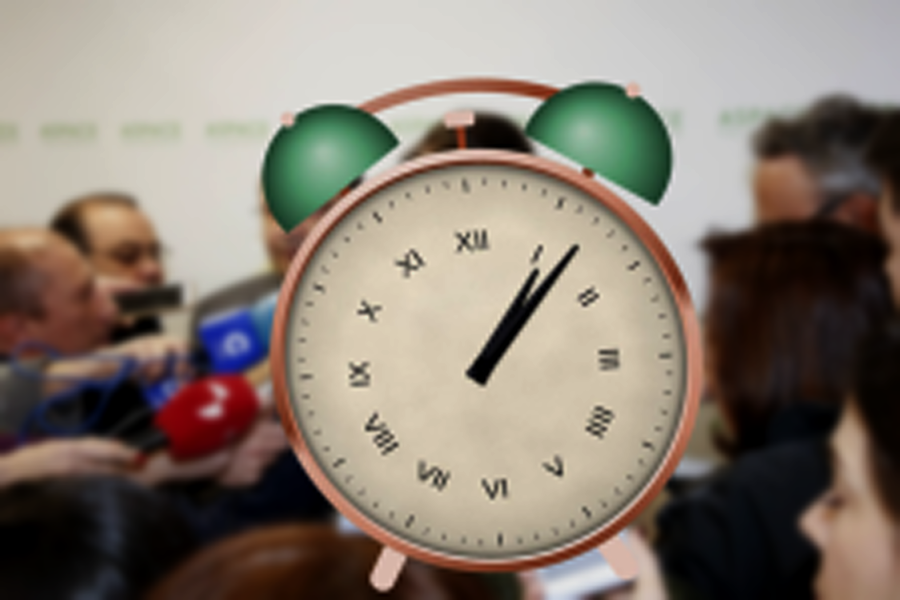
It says 1:07
